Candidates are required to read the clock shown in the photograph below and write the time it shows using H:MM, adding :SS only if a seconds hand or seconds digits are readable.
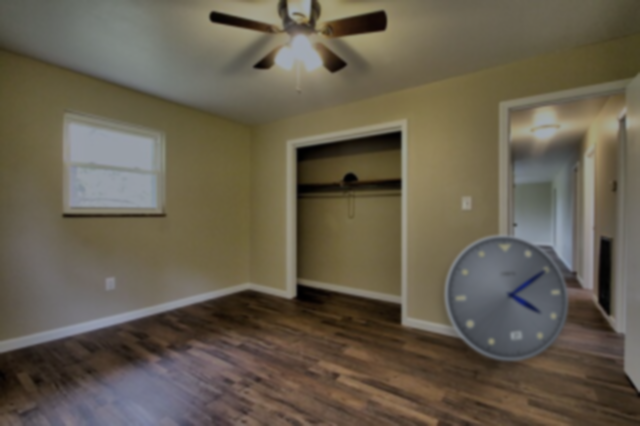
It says 4:10
